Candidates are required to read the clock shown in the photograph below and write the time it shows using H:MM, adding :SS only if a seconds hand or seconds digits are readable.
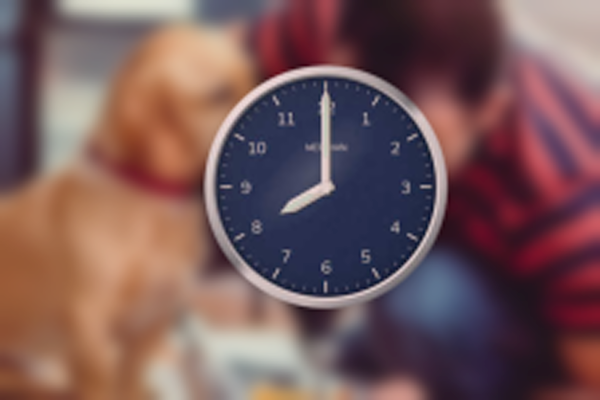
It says 8:00
